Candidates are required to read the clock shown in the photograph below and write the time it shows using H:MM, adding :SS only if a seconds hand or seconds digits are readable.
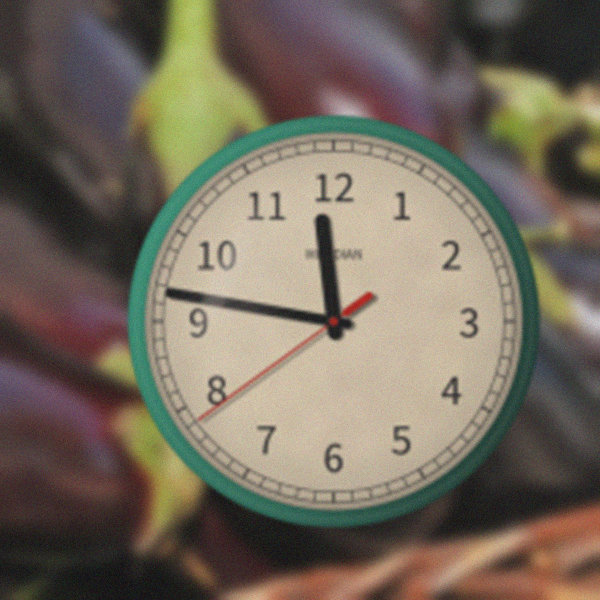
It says 11:46:39
